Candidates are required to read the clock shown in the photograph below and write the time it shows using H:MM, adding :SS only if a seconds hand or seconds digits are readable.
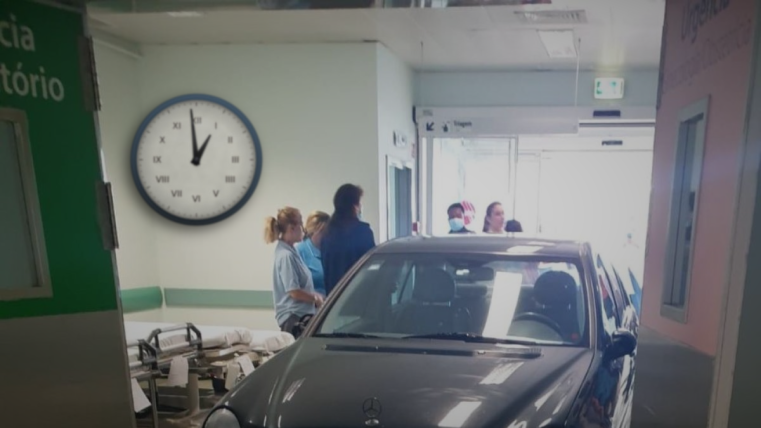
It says 12:59
